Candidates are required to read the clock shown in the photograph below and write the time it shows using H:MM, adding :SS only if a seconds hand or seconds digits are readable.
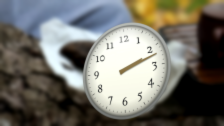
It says 2:12
